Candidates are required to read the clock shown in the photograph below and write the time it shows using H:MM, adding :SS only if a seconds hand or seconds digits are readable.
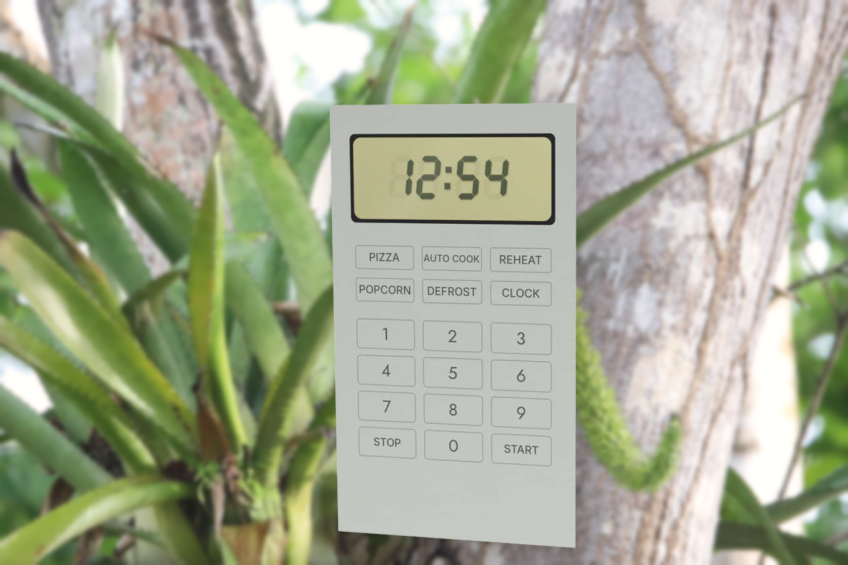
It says 12:54
